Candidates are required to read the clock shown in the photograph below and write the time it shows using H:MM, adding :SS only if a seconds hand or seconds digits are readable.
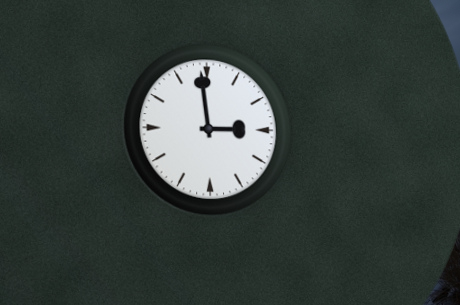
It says 2:59
